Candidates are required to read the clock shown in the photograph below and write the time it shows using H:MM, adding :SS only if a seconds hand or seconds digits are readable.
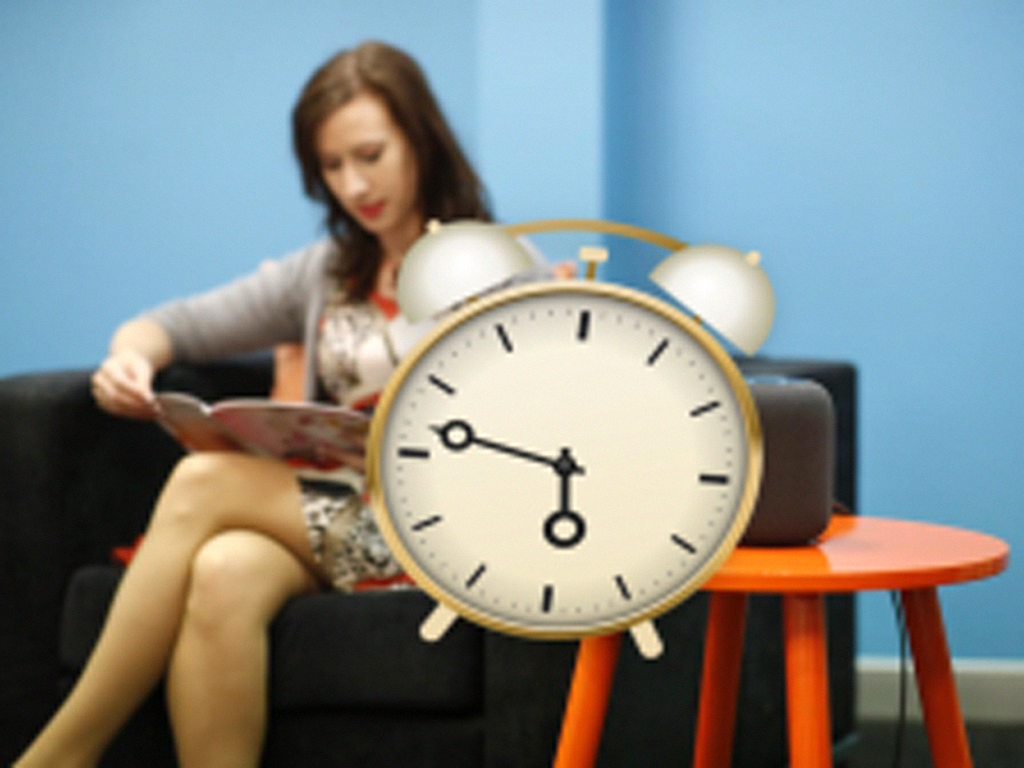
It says 5:47
